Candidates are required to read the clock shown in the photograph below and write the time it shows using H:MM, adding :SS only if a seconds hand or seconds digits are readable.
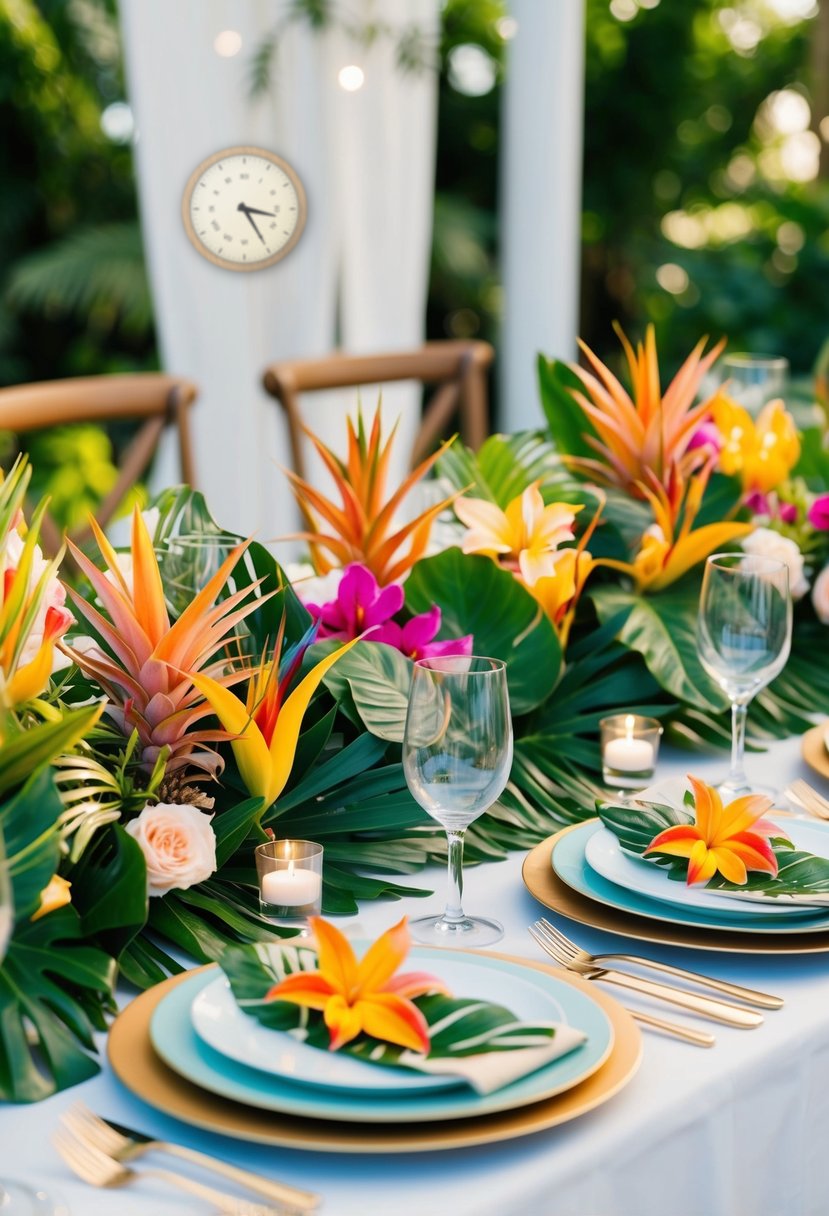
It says 3:25
